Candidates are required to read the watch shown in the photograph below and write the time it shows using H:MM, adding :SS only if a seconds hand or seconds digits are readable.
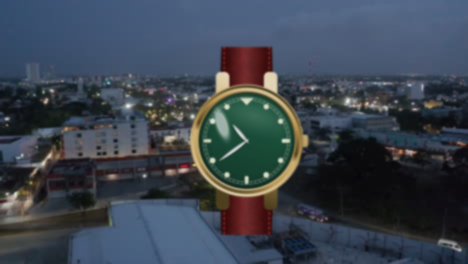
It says 10:39
